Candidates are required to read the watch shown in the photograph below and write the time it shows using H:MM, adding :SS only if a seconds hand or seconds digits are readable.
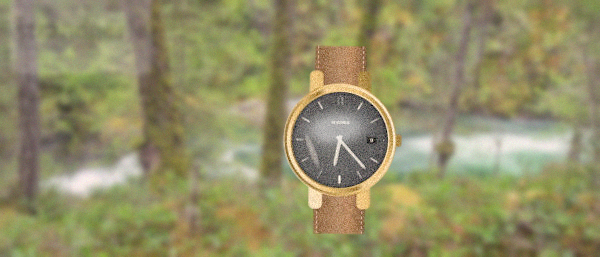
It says 6:23
